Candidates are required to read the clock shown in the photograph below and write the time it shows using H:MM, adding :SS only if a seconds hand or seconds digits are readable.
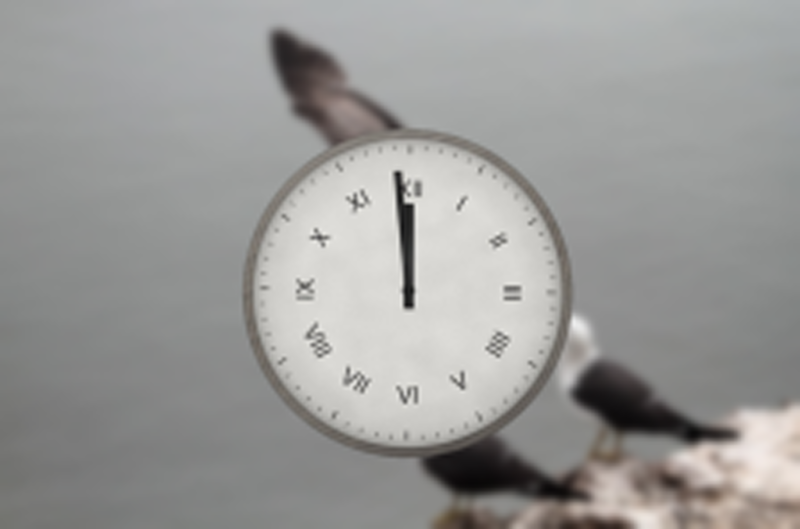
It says 11:59
